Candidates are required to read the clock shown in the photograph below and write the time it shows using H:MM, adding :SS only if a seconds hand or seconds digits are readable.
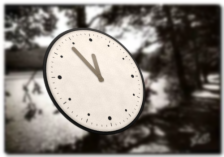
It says 11:54
